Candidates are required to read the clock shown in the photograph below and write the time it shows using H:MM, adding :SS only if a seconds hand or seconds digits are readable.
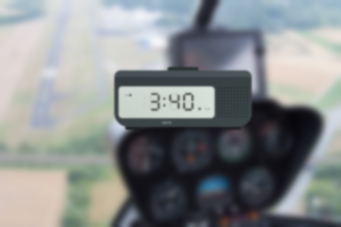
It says 3:40
